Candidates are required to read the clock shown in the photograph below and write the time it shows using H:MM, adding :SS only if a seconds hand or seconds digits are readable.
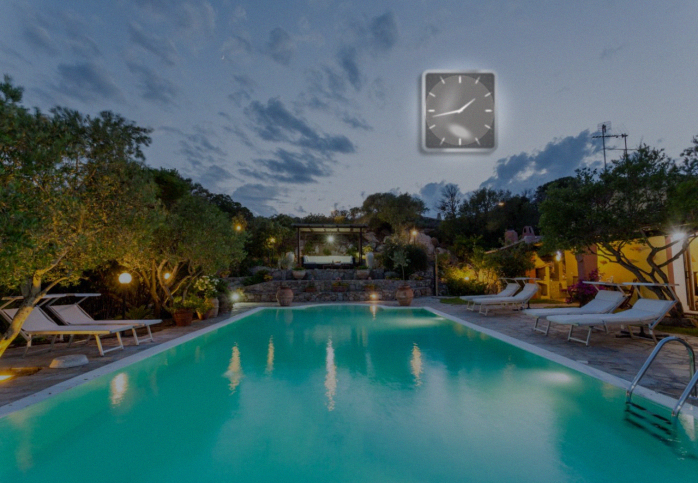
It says 1:43
